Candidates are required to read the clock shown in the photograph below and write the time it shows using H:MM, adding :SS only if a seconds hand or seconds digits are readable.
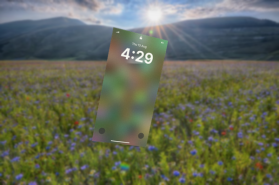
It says 4:29
